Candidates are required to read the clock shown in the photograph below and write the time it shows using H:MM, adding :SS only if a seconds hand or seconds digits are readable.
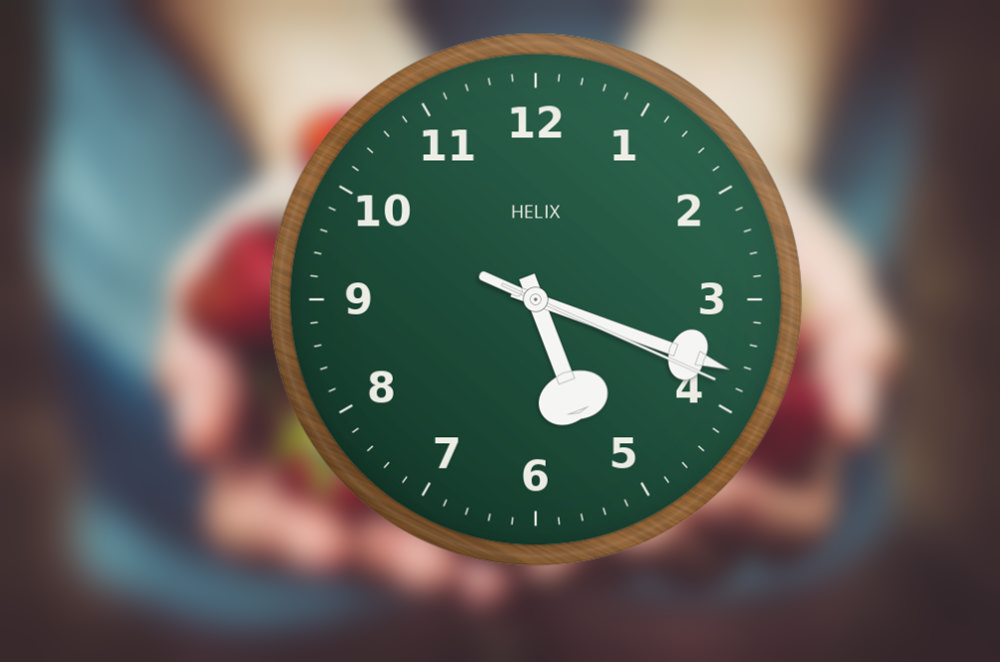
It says 5:18:19
